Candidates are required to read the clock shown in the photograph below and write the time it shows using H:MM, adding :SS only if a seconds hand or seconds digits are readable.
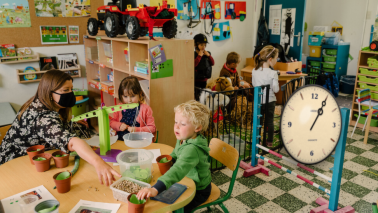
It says 1:05
